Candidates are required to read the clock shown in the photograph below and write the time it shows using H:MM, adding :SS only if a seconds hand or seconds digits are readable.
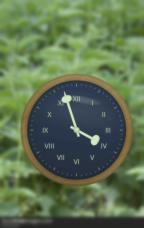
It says 3:57
